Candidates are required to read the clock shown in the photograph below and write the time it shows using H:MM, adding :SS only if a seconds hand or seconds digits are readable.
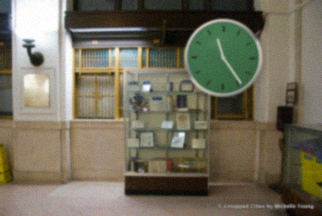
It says 11:24
